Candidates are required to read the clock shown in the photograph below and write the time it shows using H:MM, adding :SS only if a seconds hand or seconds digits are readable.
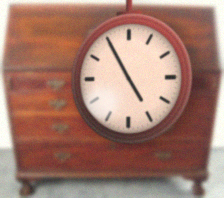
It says 4:55
